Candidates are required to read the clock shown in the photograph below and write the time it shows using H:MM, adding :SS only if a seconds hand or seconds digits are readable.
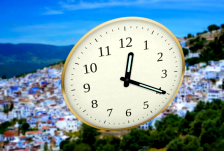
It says 12:20
